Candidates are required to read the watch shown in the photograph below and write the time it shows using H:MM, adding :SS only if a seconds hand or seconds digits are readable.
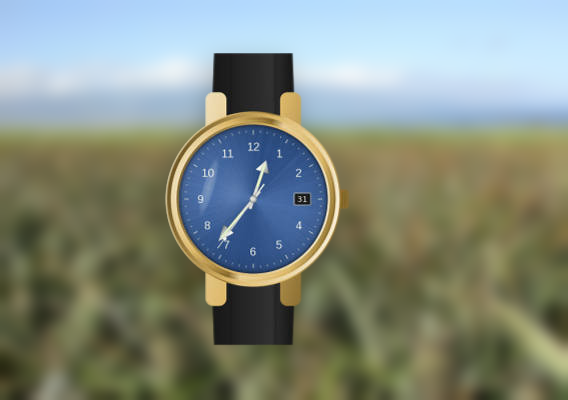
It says 12:36:36
